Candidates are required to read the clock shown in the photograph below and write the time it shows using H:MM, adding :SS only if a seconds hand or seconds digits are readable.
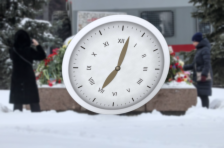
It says 7:02
